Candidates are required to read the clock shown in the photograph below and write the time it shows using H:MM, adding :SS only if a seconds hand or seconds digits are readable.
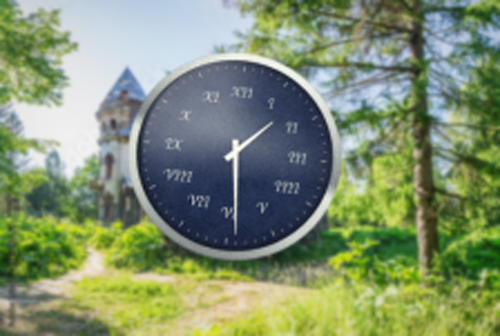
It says 1:29
